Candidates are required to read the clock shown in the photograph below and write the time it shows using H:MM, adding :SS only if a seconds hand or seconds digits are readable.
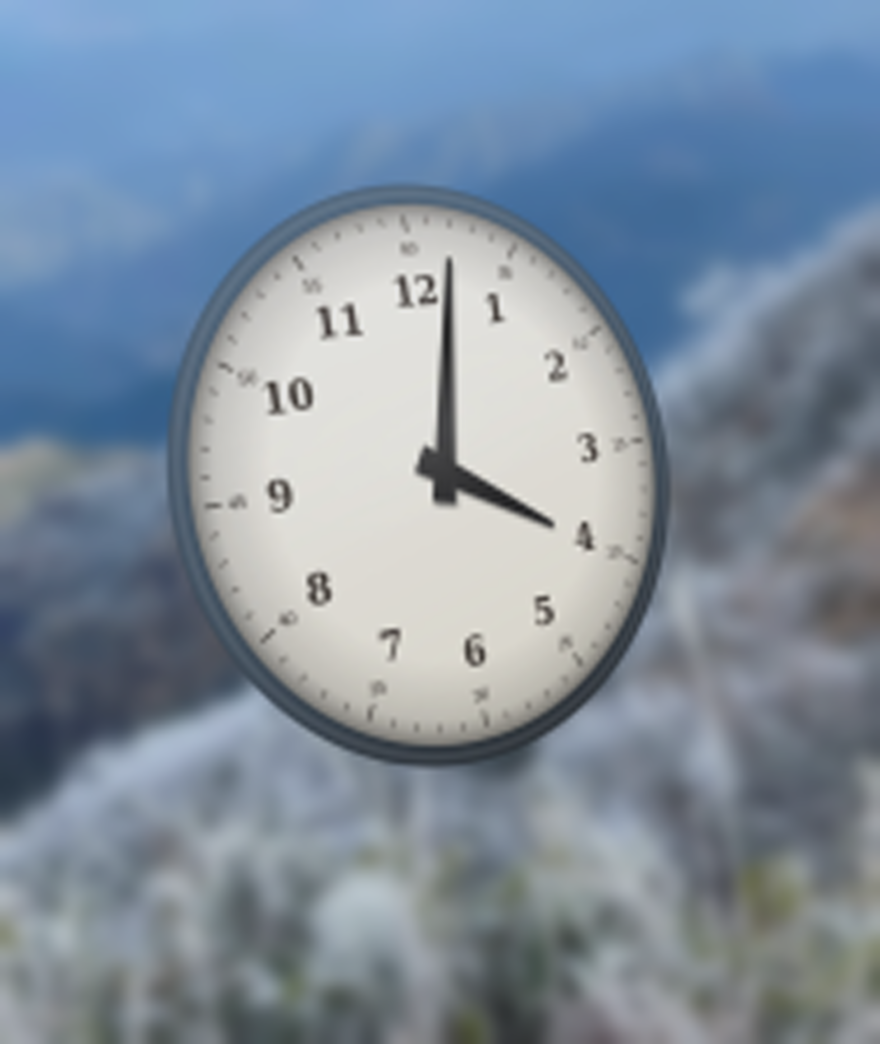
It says 4:02
